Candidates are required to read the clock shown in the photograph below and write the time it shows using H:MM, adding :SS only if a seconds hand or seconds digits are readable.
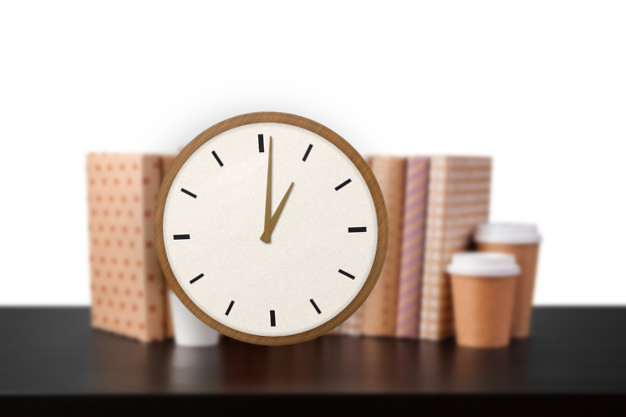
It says 1:01
